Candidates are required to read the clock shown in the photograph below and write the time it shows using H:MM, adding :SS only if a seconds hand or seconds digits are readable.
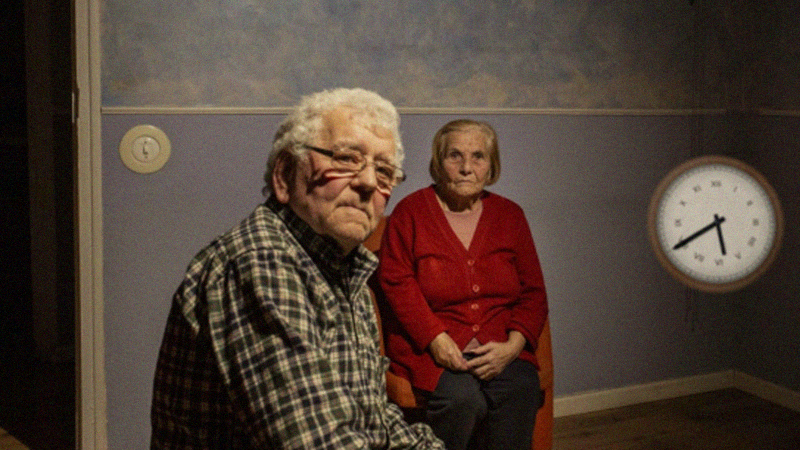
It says 5:40
